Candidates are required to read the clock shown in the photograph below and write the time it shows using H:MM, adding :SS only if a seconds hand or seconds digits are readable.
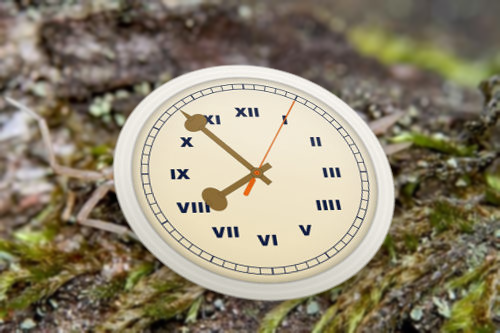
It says 7:53:05
